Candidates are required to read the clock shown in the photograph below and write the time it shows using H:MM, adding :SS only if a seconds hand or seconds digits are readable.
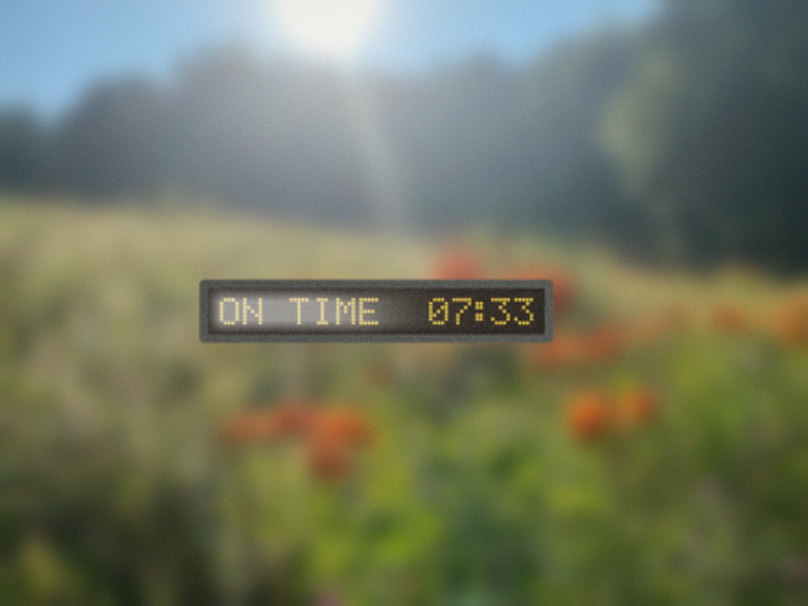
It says 7:33
